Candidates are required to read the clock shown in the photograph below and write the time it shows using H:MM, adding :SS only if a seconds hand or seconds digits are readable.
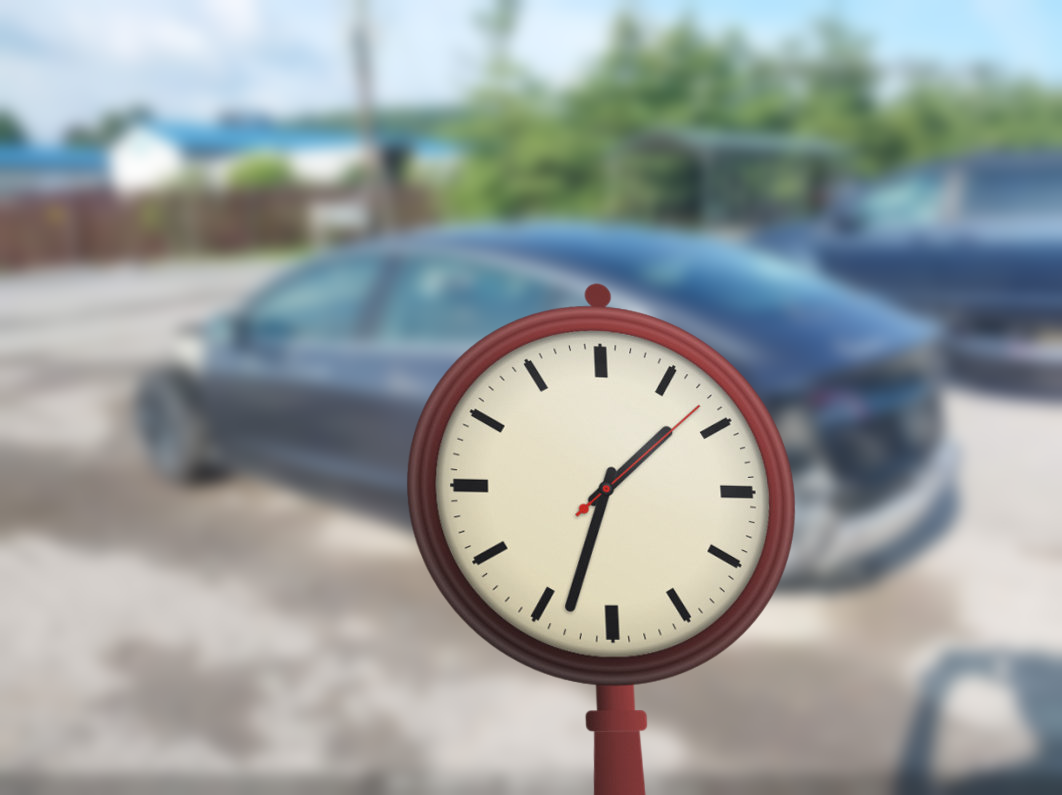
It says 1:33:08
